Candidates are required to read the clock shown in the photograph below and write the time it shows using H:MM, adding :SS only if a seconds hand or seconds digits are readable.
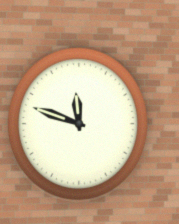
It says 11:48
